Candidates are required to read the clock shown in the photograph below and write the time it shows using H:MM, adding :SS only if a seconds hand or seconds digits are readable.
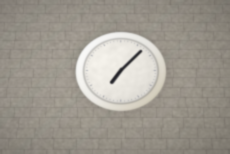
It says 7:07
